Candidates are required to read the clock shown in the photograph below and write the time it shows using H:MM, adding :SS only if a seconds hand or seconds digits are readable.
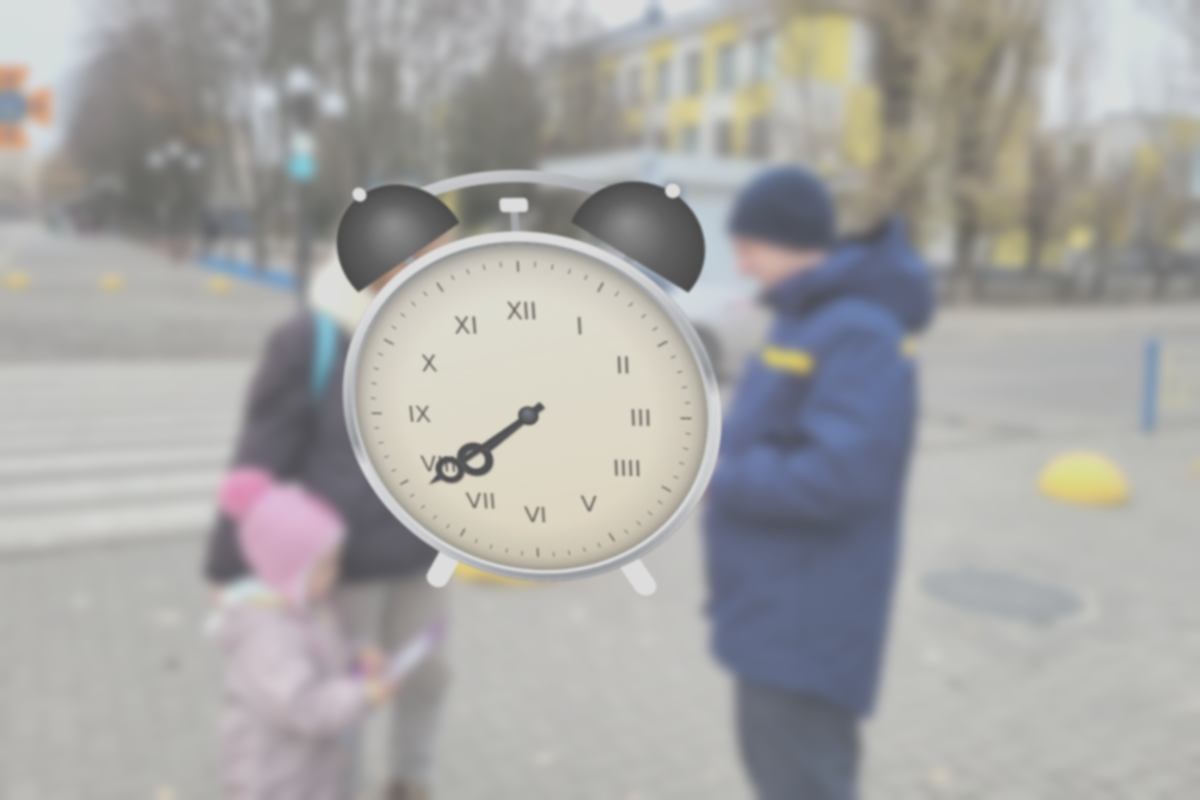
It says 7:39
